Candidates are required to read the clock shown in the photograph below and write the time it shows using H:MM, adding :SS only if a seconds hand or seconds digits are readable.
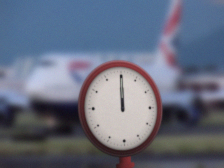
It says 12:00
